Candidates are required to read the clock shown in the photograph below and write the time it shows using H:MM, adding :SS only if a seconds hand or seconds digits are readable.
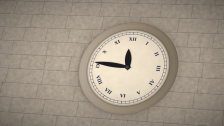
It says 11:46
